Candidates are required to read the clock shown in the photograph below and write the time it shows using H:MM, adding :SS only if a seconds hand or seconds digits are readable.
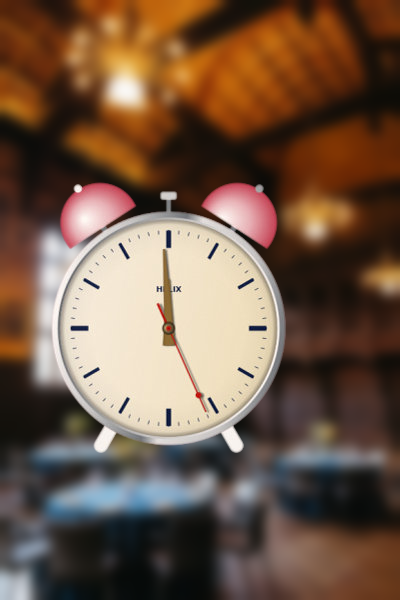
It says 11:59:26
